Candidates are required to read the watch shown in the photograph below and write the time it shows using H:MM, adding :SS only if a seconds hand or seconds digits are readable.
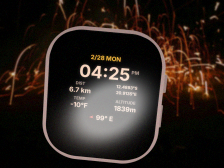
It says 4:25
